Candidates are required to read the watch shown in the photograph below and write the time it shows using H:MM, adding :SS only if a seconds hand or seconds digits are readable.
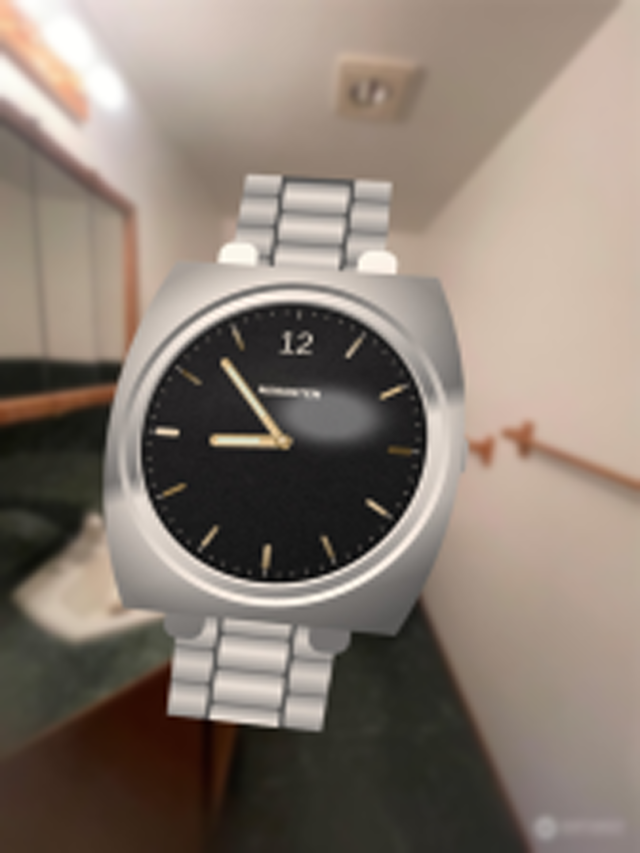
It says 8:53
